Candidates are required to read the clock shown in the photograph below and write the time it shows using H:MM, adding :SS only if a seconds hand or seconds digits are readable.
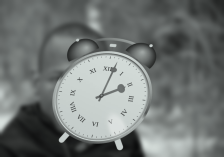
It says 2:02
